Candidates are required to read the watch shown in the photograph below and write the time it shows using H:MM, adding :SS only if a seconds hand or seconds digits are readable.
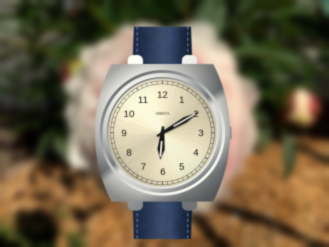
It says 6:10
